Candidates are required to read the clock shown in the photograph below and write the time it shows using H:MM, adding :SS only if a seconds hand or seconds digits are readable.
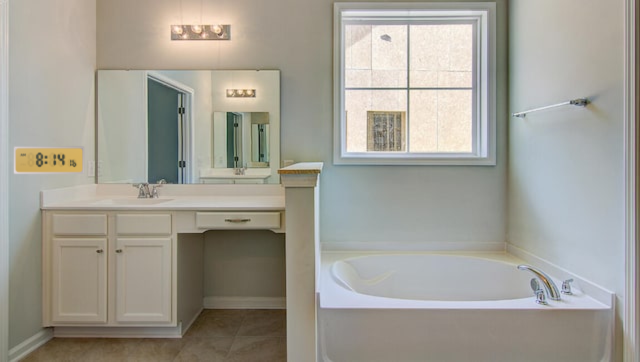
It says 8:14
